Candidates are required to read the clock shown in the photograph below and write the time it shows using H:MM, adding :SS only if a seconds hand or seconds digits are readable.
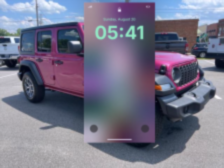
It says 5:41
